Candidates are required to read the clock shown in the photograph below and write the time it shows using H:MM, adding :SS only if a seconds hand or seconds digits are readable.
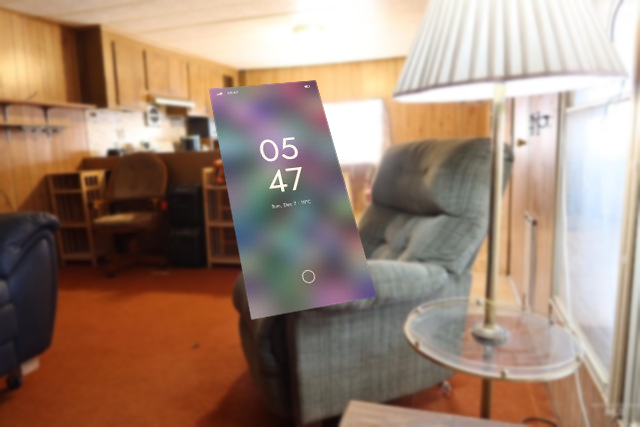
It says 5:47
